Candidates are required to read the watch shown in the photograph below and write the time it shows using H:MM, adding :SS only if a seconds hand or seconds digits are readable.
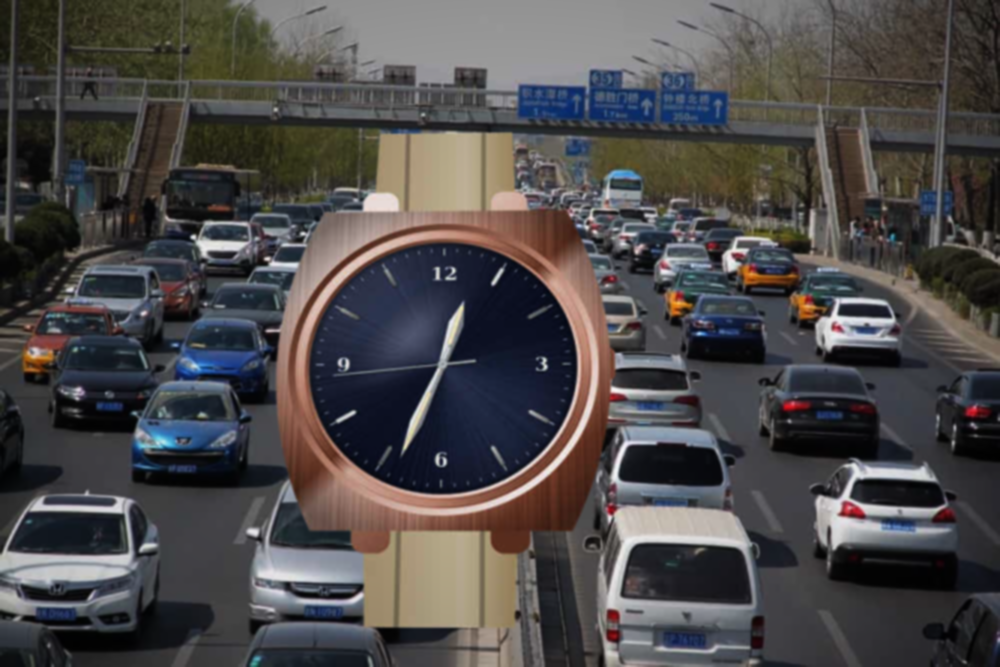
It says 12:33:44
